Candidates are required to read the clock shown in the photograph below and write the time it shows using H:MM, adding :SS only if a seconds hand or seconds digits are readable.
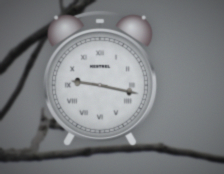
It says 9:17
